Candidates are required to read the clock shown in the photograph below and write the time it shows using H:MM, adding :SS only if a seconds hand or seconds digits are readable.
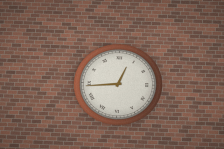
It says 12:44
